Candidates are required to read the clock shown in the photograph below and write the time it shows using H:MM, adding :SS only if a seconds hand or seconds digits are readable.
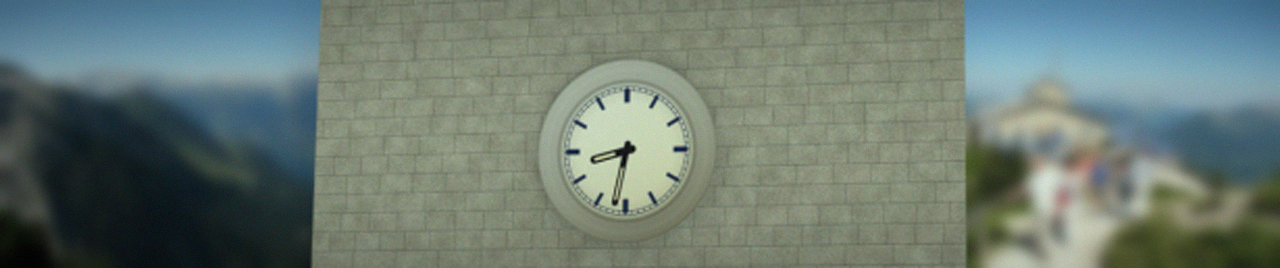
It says 8:32
